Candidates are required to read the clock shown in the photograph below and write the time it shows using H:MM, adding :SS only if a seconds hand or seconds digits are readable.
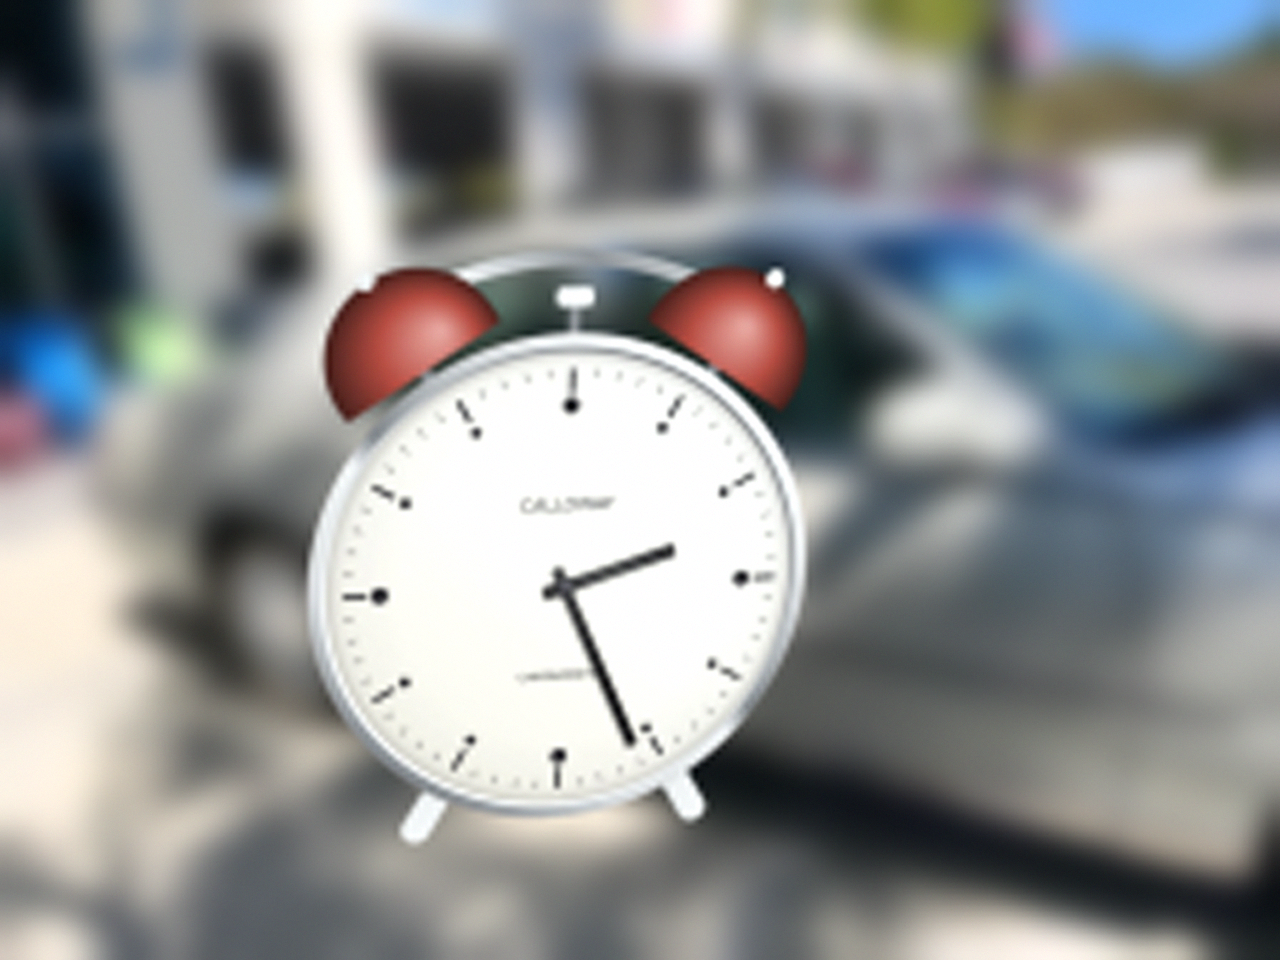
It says 2:26
